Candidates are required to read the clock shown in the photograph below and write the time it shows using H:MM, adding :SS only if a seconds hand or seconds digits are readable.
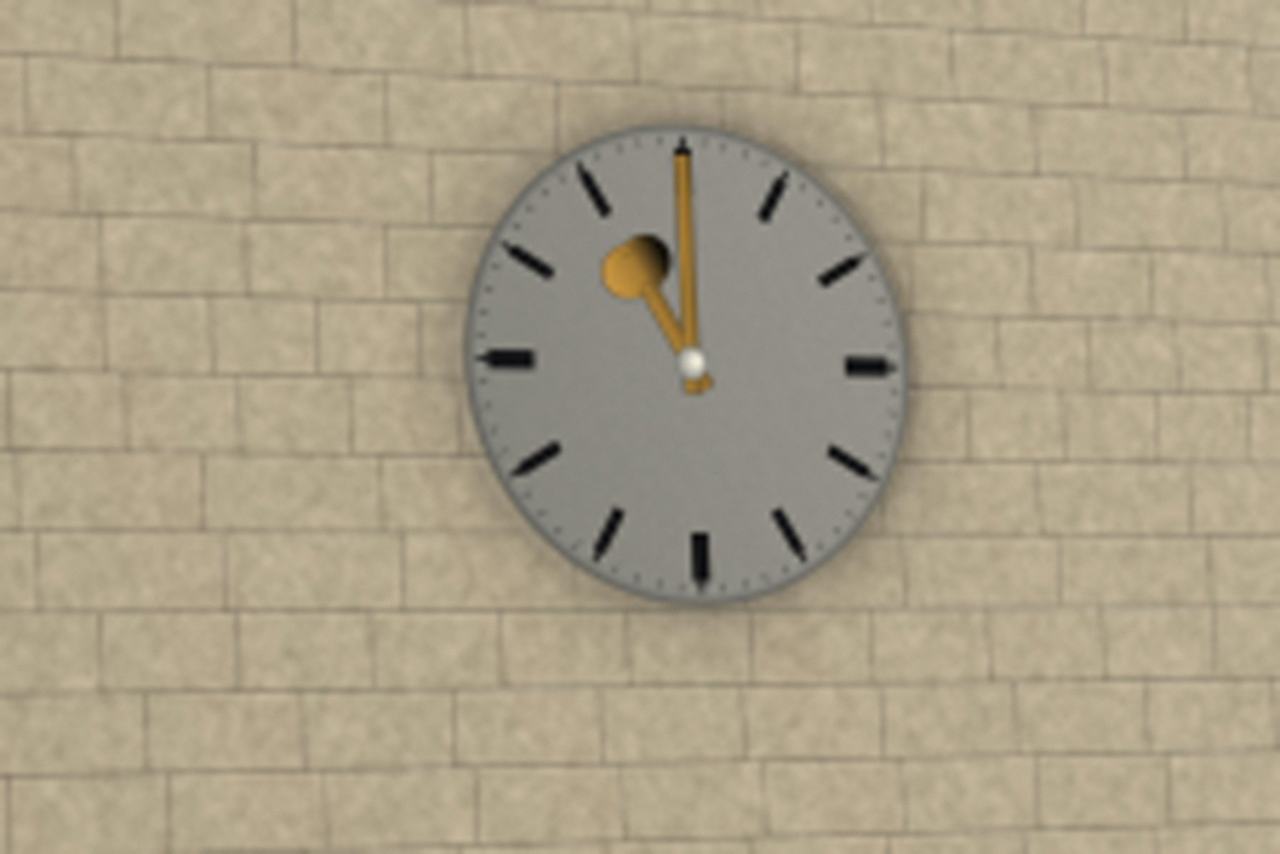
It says 11:00
